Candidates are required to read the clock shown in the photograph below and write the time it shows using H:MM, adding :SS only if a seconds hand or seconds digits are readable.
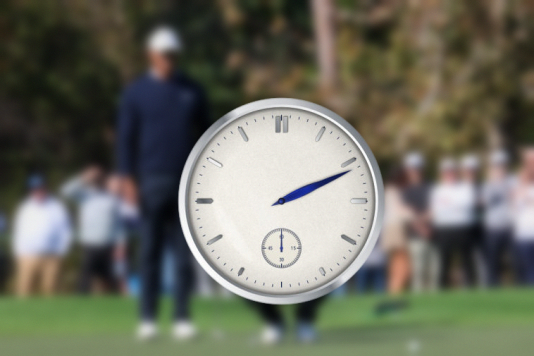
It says 2:11
